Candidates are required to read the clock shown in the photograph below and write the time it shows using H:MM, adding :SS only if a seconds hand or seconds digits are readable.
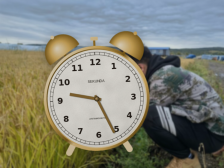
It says 9:26
